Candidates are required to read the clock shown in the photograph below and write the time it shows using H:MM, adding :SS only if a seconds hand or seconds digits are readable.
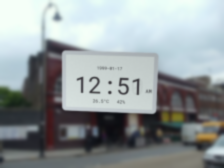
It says 12:51
